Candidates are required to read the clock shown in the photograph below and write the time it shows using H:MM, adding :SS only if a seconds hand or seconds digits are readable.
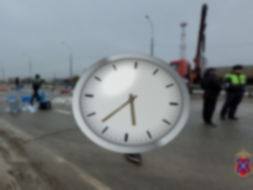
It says 5:37
